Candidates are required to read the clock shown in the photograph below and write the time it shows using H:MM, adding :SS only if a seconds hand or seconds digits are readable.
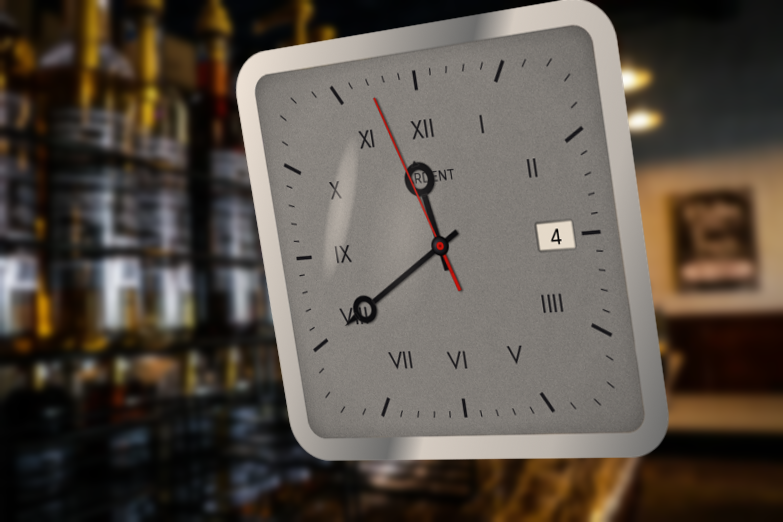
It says 11:39:57
